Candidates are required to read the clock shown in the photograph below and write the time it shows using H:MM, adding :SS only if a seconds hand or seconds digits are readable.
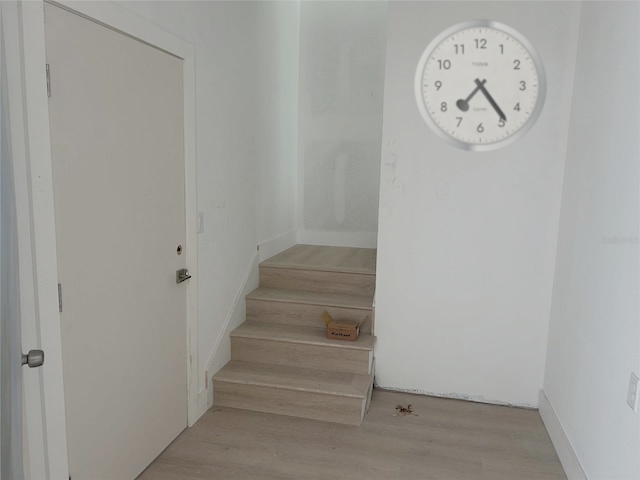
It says 7:24
